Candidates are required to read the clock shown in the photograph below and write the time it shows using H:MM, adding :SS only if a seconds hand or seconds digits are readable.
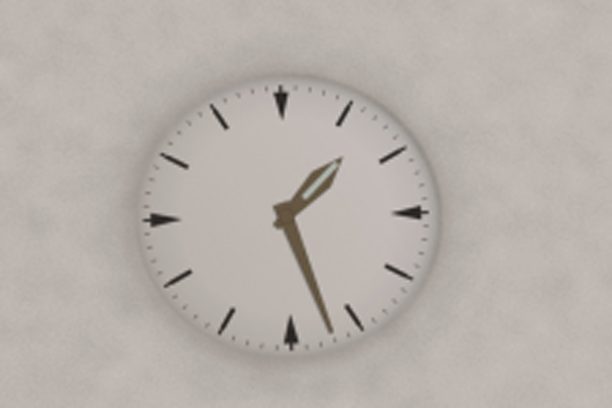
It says 1:27
